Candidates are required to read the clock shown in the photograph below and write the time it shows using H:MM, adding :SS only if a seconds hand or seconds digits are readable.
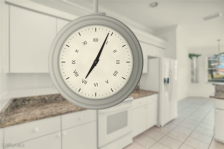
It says 7:04
